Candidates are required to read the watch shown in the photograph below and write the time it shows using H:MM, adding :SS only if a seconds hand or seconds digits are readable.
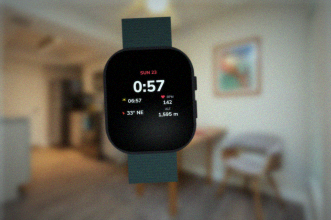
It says 0:57
